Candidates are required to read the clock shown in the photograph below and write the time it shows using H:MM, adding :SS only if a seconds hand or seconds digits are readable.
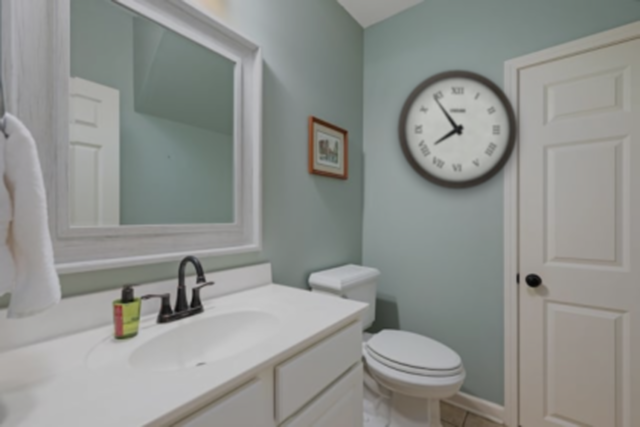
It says 7:54
